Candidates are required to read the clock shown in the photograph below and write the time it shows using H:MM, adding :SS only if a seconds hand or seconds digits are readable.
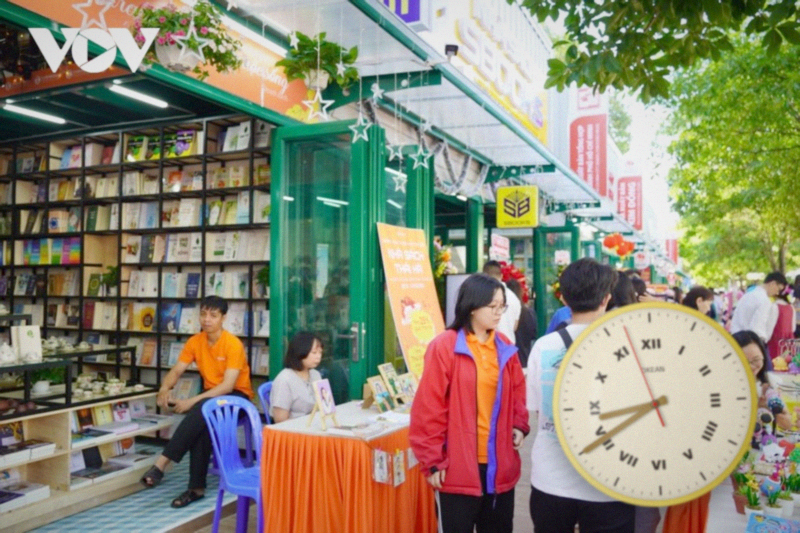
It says 8:39:57
